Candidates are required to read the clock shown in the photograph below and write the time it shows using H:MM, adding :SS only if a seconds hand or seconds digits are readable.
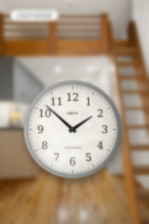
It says 1:52
